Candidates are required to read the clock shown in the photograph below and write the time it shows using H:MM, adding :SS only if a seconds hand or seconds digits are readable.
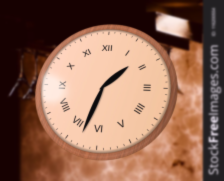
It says 1:33
